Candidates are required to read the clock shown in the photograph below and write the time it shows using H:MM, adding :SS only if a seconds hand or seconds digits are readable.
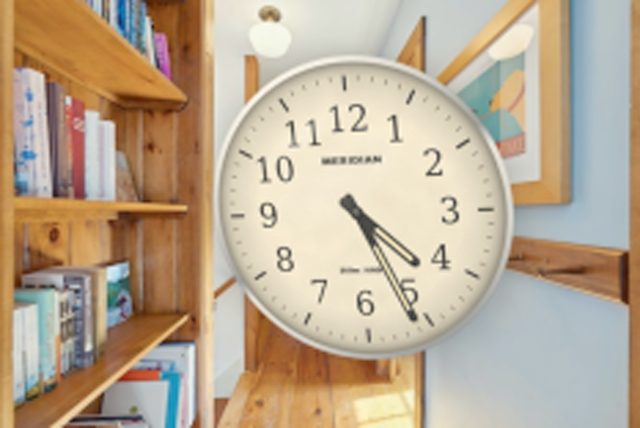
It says 4:26
